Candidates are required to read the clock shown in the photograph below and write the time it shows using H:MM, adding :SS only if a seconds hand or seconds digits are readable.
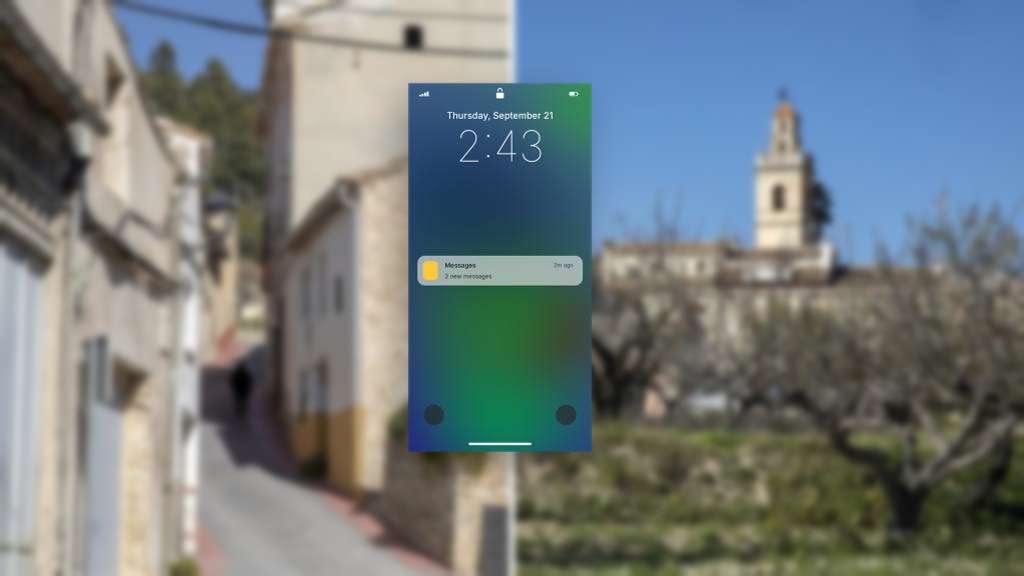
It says 2:43
